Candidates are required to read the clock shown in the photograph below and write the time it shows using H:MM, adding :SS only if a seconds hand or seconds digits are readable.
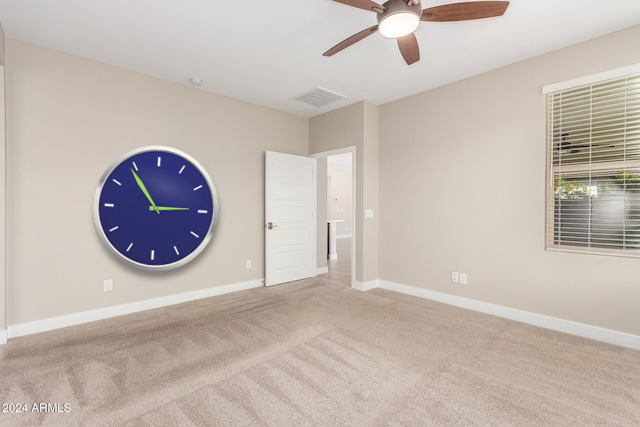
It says 2:54
